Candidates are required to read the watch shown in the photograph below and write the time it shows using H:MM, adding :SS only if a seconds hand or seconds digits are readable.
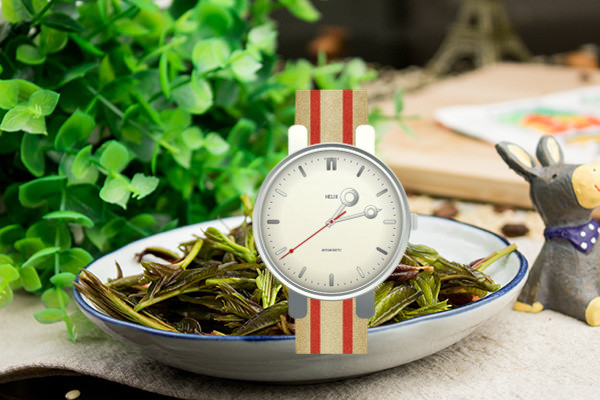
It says 1:12:39
